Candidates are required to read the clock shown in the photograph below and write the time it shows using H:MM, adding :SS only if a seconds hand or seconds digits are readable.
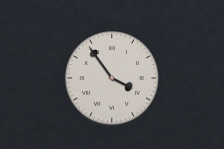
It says 3:54
